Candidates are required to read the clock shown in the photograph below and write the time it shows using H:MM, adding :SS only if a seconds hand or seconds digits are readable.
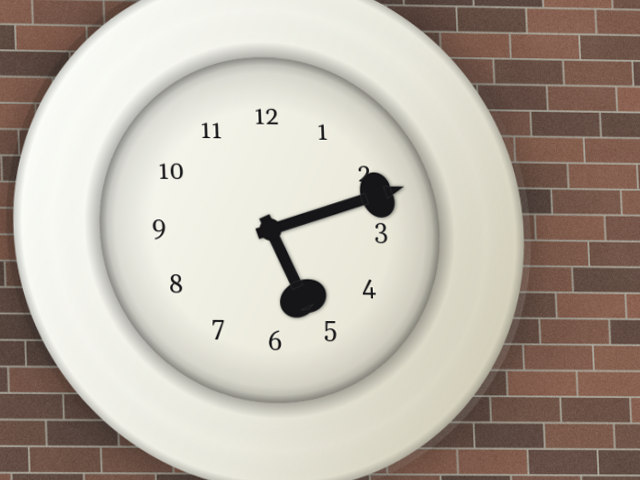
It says 5:12
